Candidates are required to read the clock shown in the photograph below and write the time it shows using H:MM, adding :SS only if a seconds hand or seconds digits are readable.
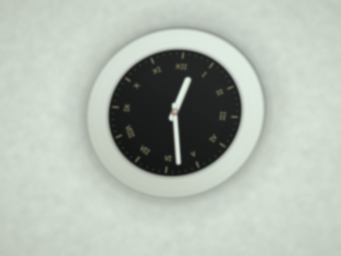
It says 12:28
